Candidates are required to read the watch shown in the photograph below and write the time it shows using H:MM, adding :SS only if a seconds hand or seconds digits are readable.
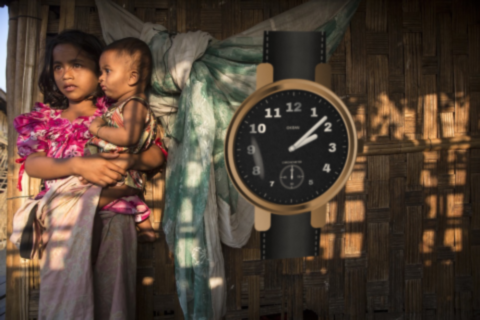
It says 2:08
